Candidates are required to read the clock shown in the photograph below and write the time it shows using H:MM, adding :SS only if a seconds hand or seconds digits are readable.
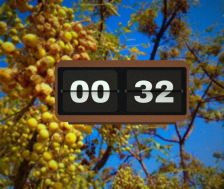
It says 0:32
